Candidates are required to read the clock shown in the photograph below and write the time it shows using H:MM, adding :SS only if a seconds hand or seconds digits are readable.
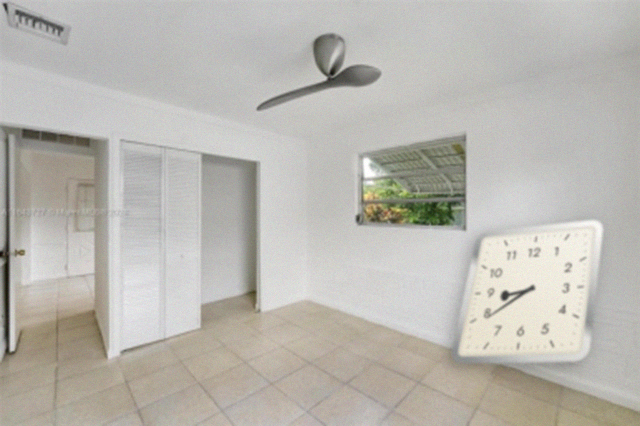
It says 8:39
